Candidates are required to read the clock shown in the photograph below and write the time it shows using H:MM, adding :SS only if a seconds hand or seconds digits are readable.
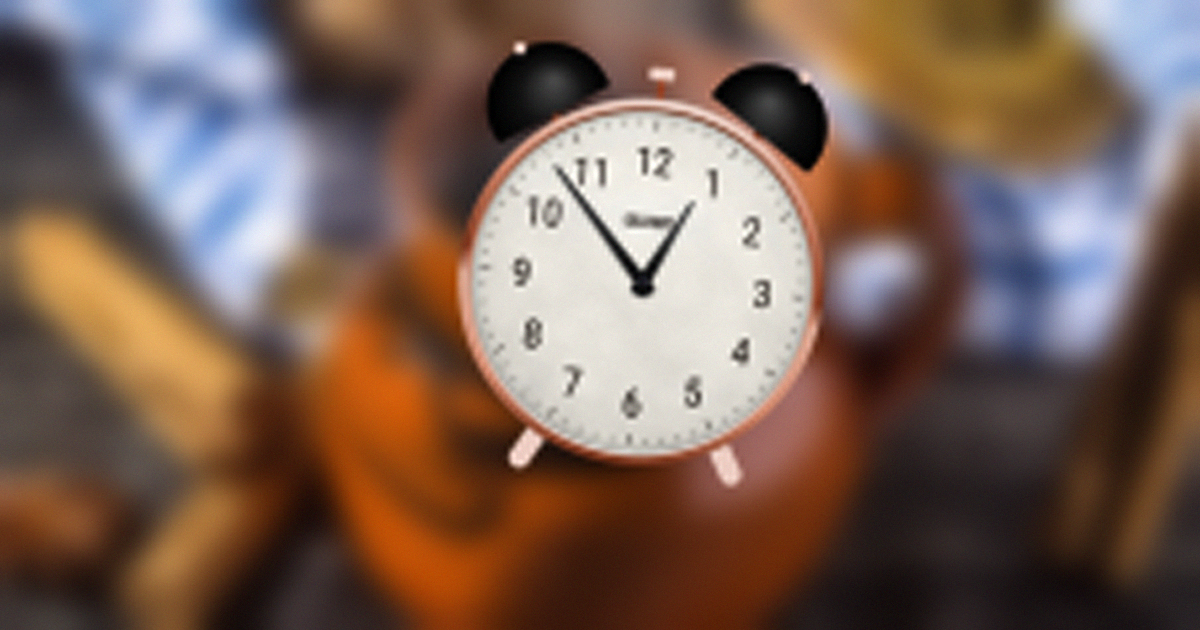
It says 12:53
